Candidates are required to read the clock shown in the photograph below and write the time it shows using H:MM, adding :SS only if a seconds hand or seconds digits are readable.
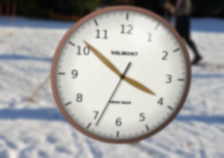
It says 3:51:34
